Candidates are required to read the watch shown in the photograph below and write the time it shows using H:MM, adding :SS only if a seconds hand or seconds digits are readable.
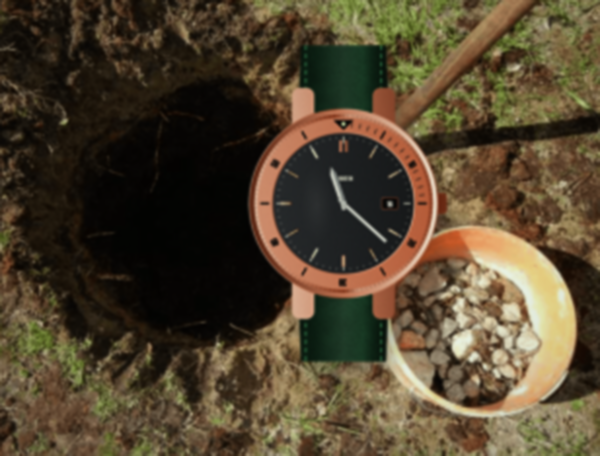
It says 11:22
